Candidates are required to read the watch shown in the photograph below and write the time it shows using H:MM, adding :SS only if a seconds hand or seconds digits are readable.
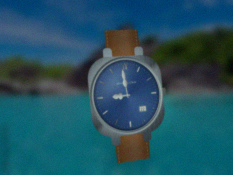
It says 8:59
